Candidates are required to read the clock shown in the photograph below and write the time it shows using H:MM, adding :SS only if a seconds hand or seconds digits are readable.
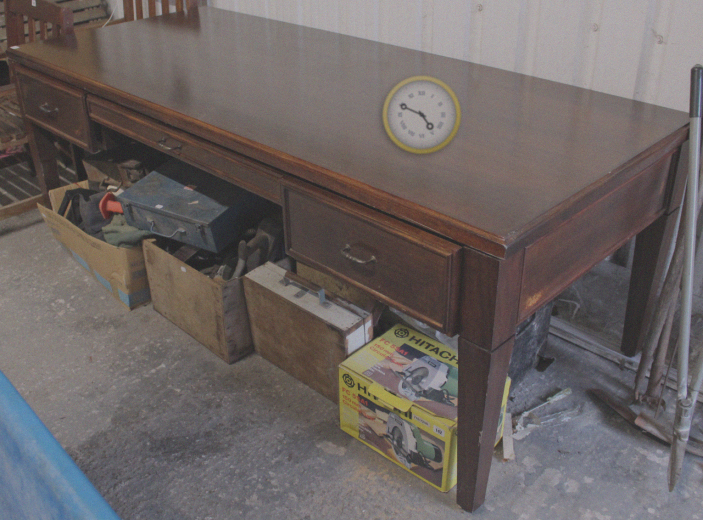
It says 4:49
